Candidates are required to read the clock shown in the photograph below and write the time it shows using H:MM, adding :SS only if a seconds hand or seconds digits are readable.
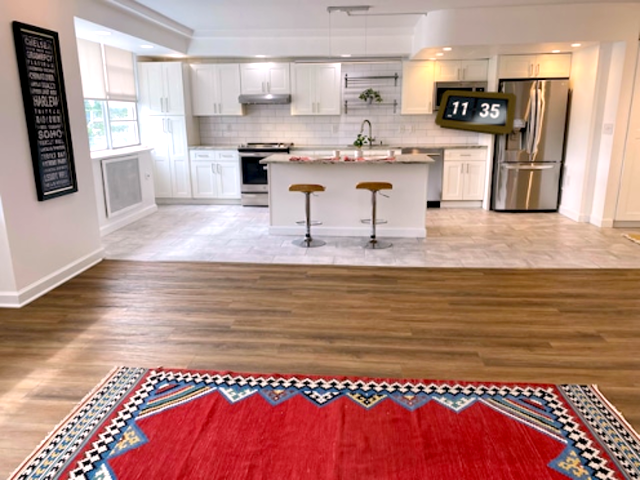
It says 11:35
